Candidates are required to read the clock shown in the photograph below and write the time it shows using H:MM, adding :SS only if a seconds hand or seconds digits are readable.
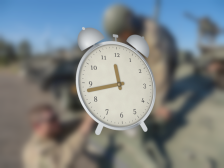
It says 11:43
